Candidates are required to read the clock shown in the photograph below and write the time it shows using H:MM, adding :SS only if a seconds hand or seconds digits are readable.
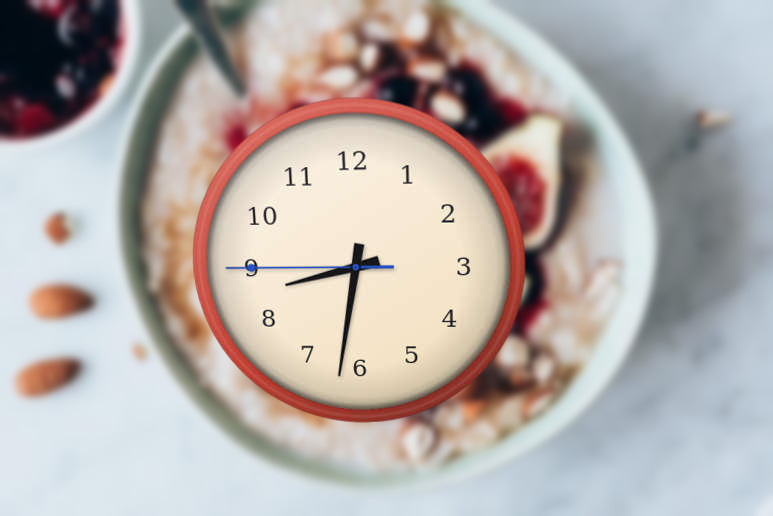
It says 8:31:45
